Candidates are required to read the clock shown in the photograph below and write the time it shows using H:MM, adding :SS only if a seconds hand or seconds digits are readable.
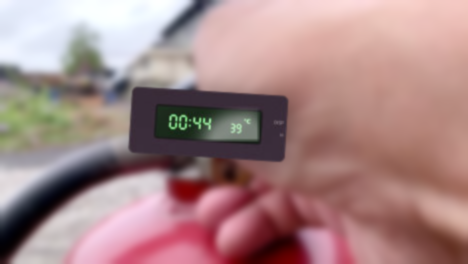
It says 0:44
